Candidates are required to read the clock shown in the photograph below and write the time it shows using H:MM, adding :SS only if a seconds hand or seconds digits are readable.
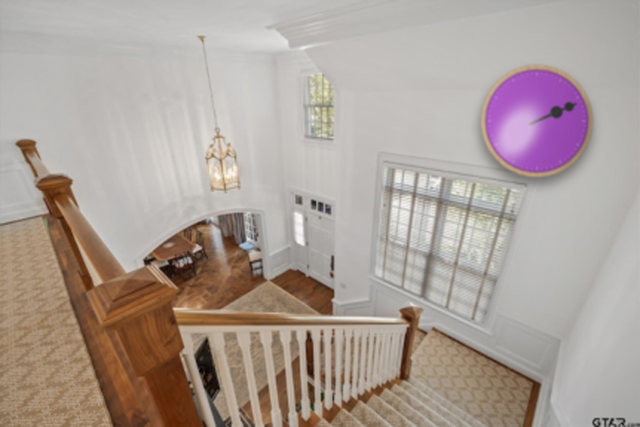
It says 2:11
